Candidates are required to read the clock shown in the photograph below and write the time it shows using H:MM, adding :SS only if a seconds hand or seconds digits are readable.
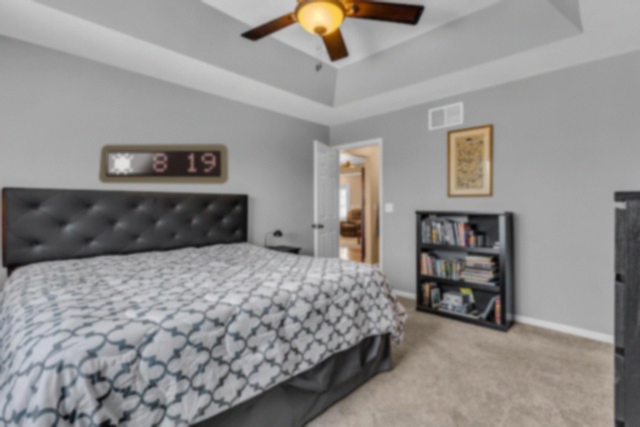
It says 8:19
